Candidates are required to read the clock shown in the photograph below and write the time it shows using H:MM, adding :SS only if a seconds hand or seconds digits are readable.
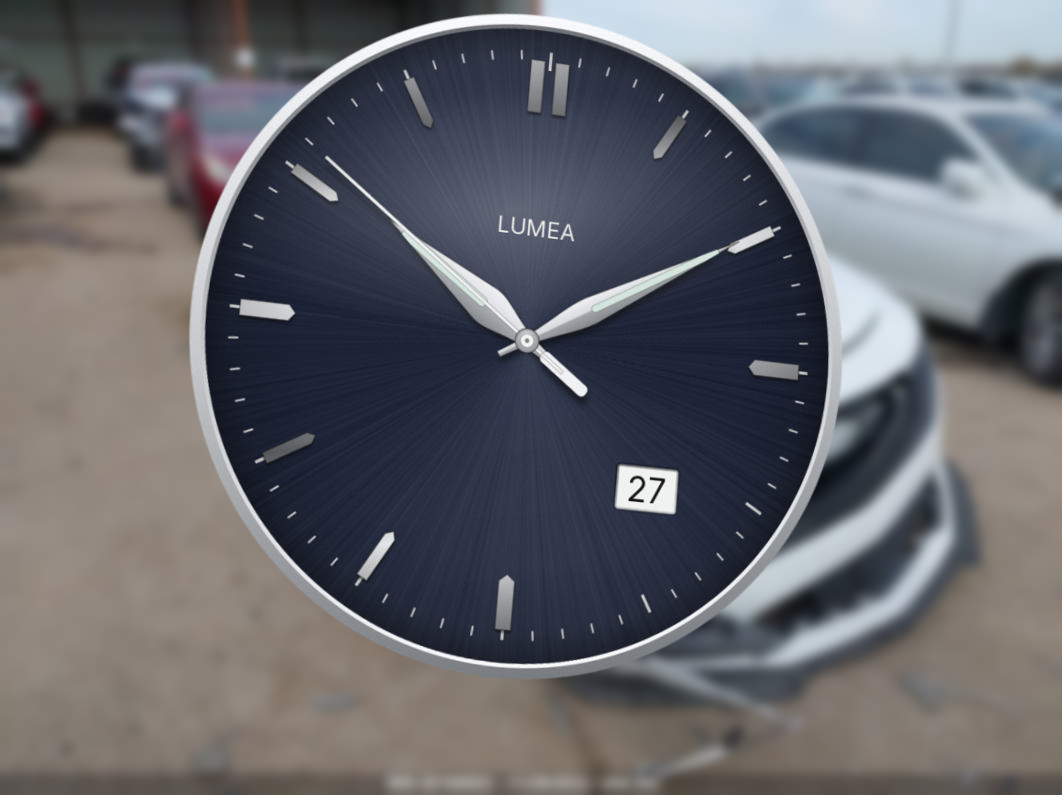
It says 10:09:51
